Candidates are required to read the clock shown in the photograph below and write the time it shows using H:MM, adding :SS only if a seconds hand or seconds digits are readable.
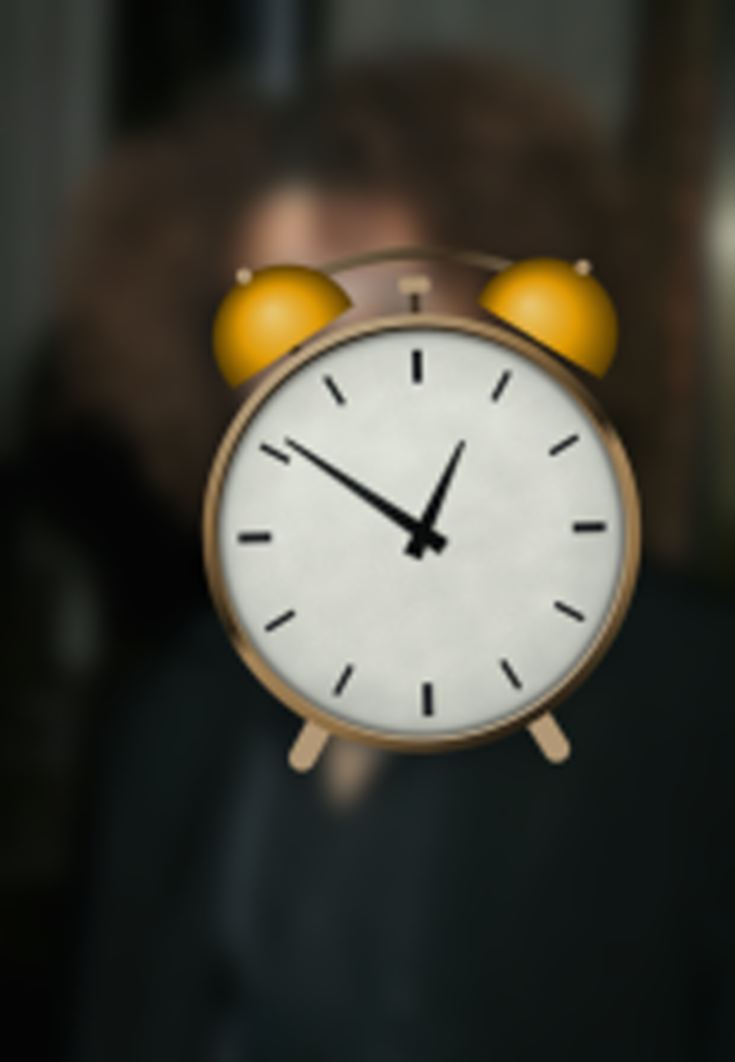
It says 12:51
